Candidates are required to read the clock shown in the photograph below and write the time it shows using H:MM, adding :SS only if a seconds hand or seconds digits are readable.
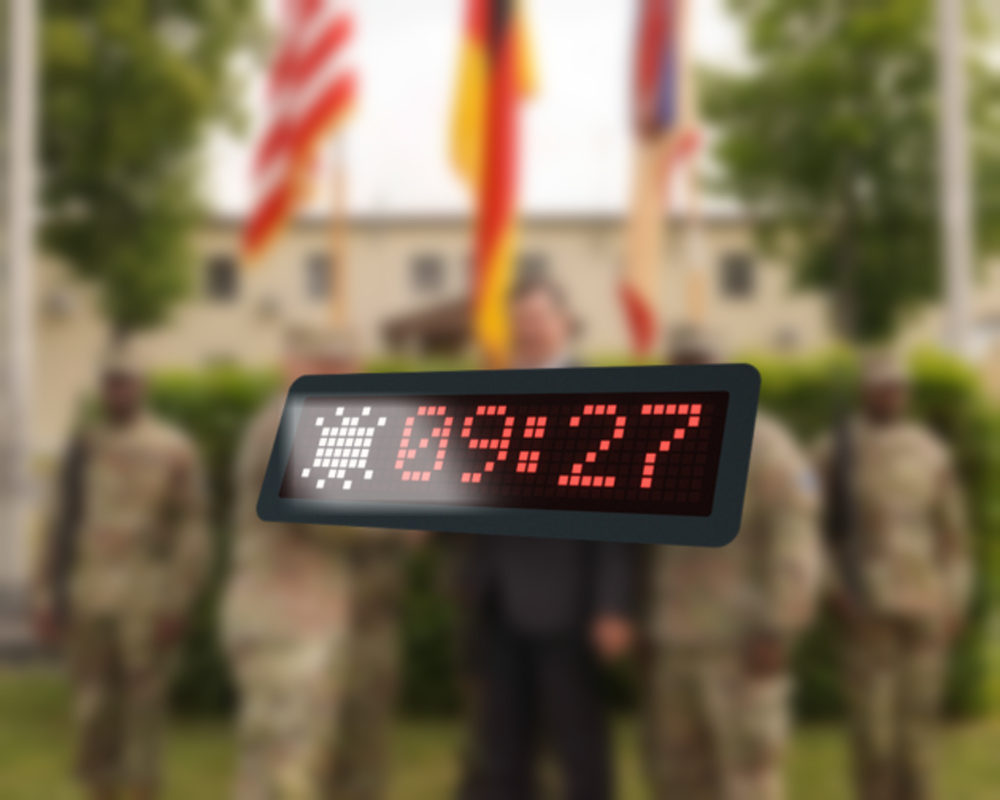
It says 9:27
